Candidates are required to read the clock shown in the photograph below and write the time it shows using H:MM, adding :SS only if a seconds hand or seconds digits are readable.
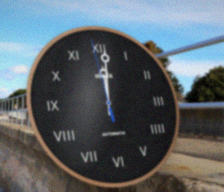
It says 12:00:59
